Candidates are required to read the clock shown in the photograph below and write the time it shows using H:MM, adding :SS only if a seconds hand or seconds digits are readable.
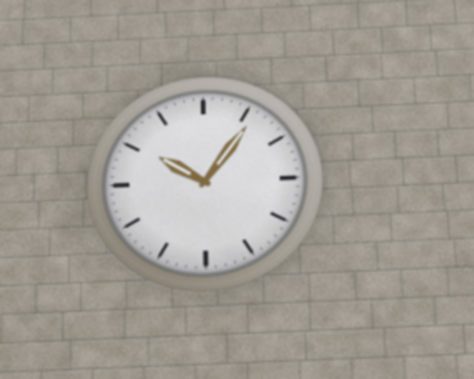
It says 10:06
